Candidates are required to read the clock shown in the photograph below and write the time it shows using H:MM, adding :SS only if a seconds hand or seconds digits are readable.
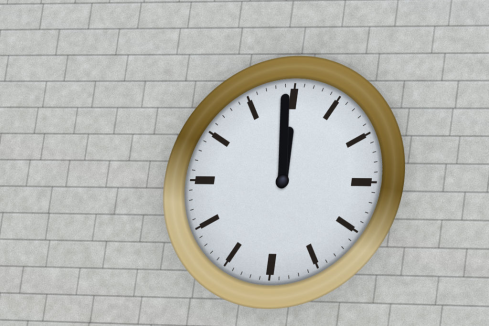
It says 11:59
